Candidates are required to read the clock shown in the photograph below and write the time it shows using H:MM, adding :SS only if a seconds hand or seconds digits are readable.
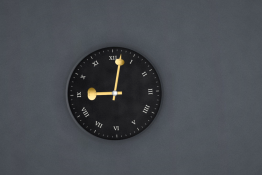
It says 9:02
